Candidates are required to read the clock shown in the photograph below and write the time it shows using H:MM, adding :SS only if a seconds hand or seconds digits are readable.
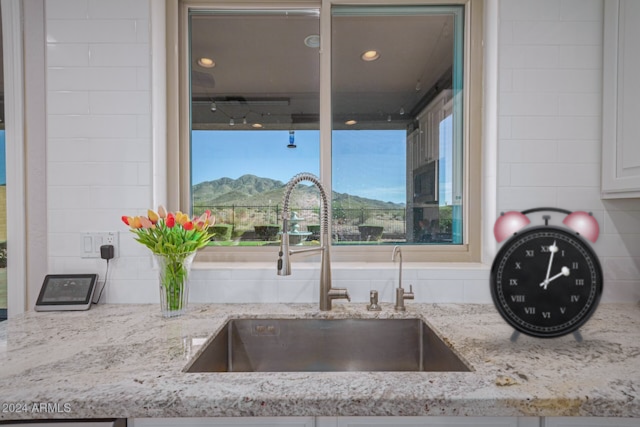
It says 2:02
